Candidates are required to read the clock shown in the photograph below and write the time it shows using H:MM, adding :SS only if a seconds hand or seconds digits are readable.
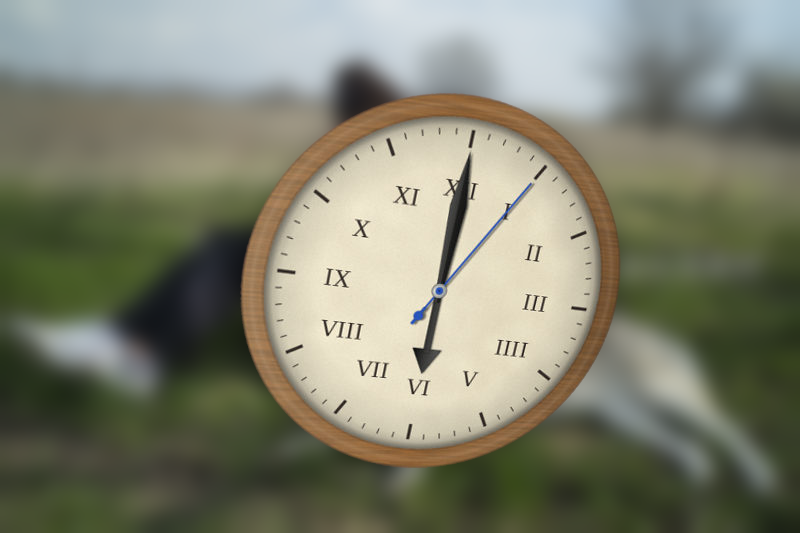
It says 6:00:05
